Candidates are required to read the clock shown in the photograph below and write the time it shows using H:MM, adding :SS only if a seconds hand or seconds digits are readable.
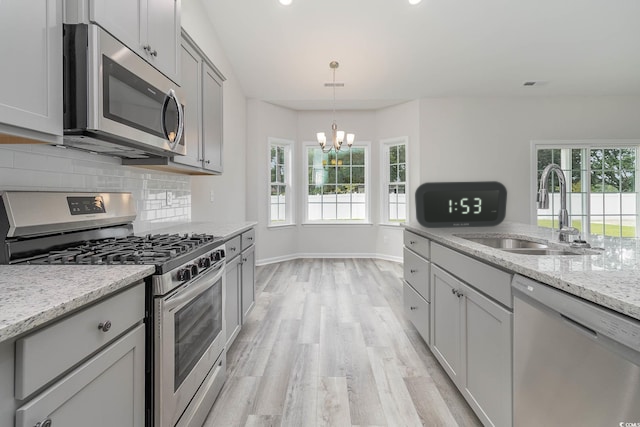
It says 1:53
